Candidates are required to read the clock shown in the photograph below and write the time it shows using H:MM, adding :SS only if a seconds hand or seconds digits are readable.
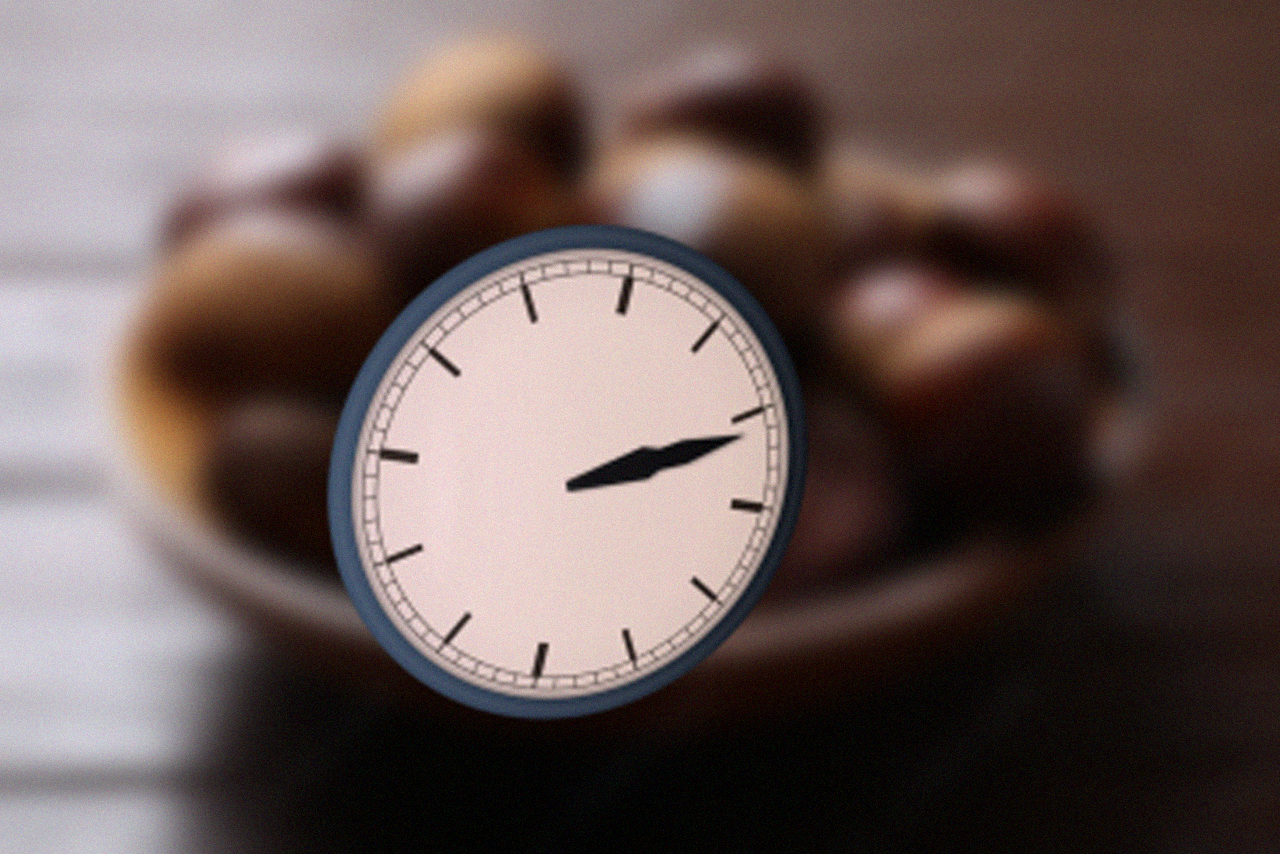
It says 2:11
